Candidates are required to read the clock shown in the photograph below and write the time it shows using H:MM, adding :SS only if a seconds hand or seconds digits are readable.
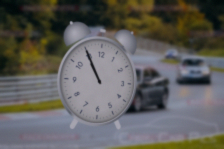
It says 10:55
